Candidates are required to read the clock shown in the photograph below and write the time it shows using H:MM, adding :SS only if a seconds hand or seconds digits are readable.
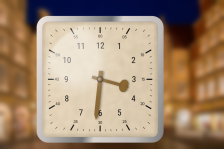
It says 3:31
